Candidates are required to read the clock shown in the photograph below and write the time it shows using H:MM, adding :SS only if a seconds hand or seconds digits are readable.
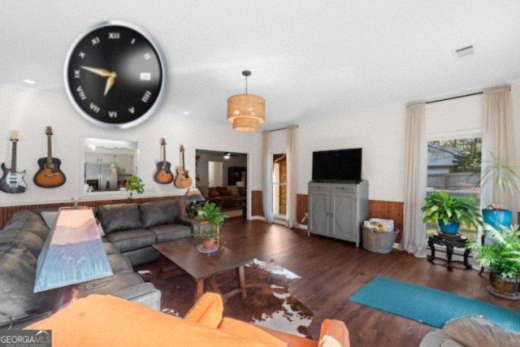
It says 6:47
